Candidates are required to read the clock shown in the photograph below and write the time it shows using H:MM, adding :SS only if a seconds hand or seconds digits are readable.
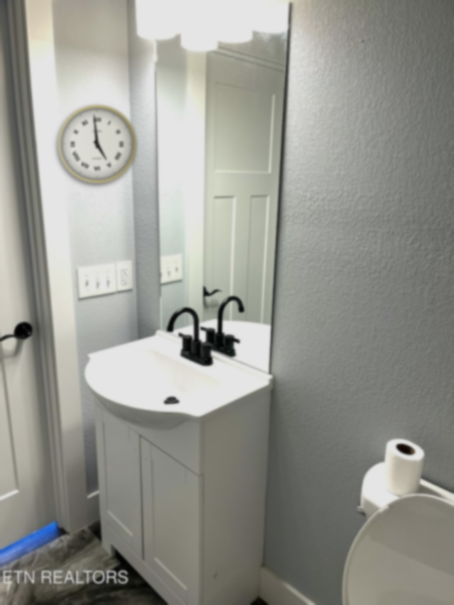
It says 4:59
